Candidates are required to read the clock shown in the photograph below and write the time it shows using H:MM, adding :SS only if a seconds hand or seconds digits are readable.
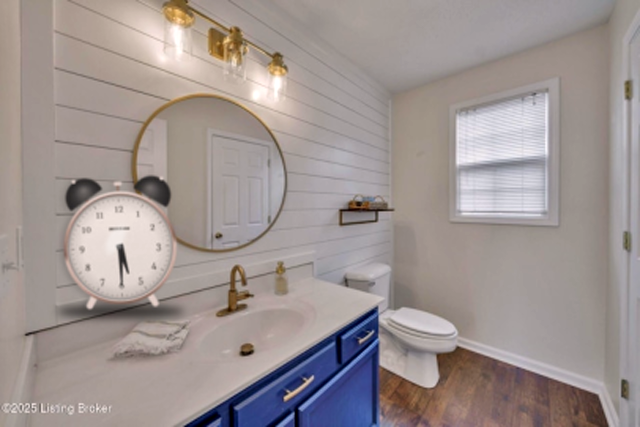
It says 5:30
